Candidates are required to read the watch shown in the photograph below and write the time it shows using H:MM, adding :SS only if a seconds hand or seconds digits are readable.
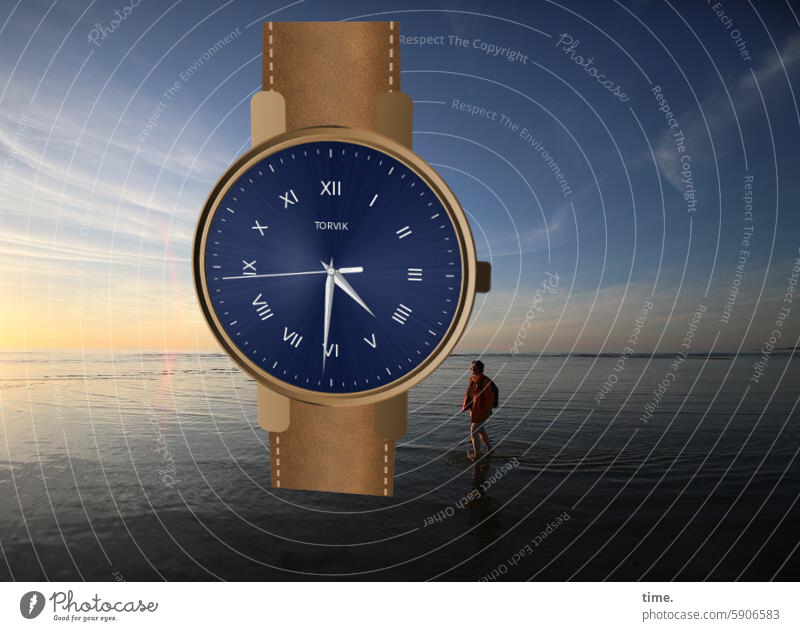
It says 4:30:44
